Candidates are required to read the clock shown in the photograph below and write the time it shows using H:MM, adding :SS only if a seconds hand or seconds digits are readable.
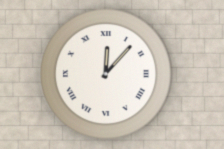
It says 12:07
